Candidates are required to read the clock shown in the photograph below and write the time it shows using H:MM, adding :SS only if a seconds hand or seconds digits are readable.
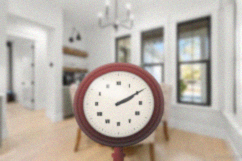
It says 2:10
